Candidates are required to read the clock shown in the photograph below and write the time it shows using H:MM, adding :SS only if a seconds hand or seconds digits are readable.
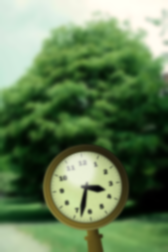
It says 3:33
